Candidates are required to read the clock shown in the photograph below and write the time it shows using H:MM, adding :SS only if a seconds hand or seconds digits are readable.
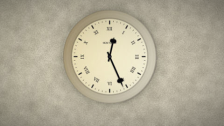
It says 12:26
